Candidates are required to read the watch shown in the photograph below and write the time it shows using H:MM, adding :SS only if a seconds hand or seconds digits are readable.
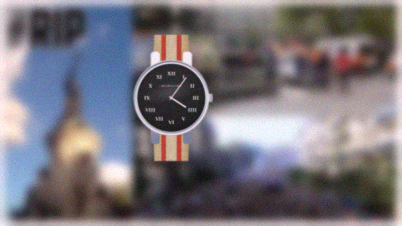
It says 4:06
